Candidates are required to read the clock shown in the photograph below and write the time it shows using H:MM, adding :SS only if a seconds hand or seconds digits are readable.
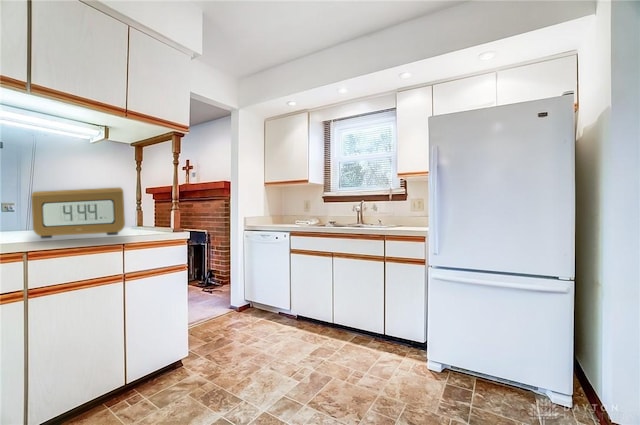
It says 4:44
